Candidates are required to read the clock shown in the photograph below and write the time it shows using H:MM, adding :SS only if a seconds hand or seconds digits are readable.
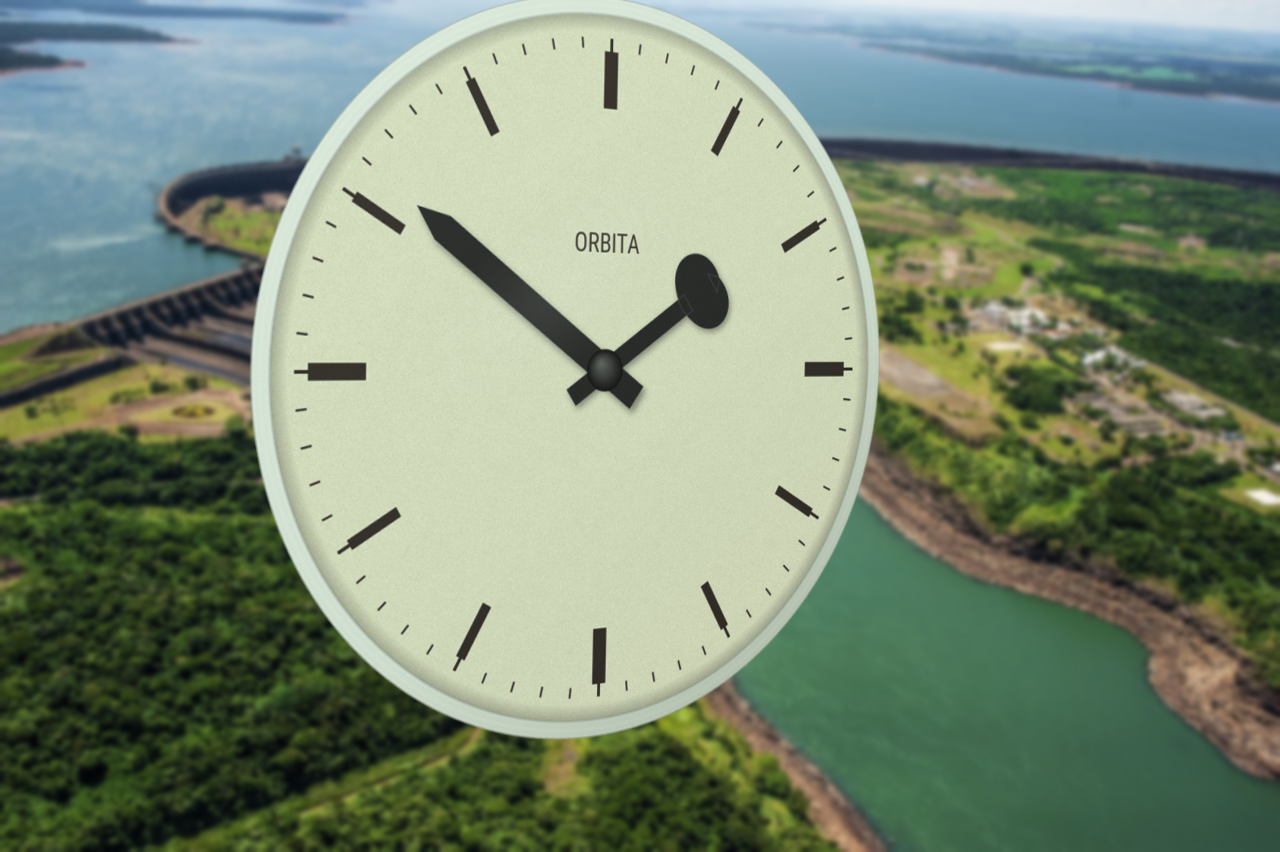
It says 1:51
